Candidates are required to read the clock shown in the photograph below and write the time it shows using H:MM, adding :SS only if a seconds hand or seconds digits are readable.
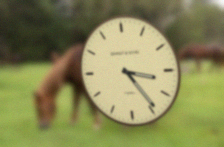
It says 3:24
